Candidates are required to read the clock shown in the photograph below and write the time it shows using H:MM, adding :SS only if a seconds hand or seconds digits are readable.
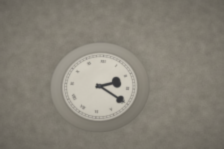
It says 2:20
